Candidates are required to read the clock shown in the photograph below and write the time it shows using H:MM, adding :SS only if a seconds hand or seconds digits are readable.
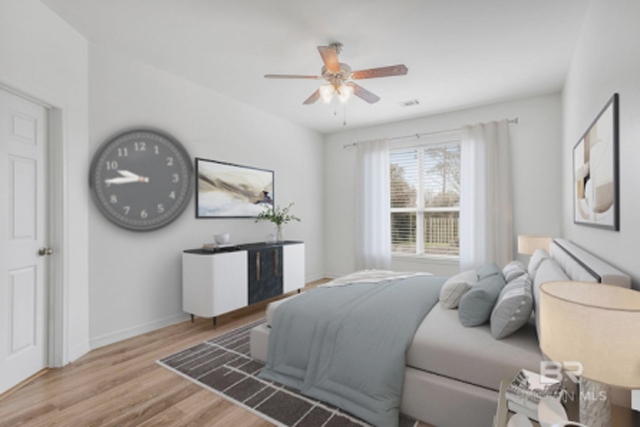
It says 9:45
